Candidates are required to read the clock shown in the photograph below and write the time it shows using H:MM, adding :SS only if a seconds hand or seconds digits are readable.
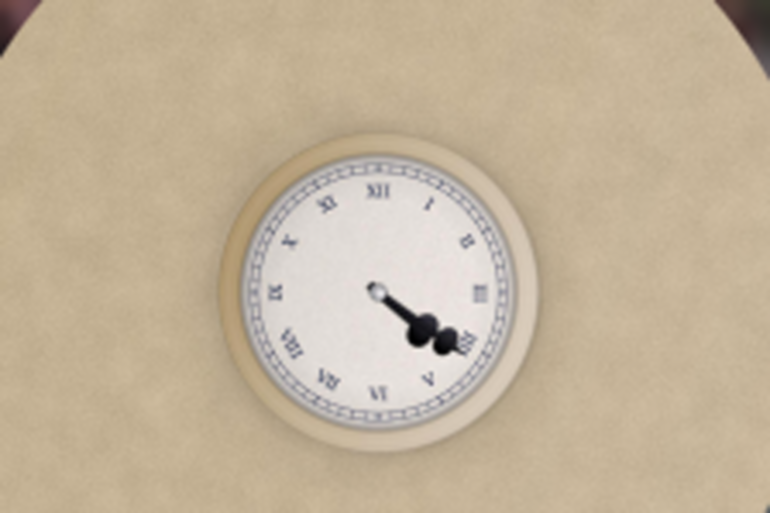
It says 4:21
